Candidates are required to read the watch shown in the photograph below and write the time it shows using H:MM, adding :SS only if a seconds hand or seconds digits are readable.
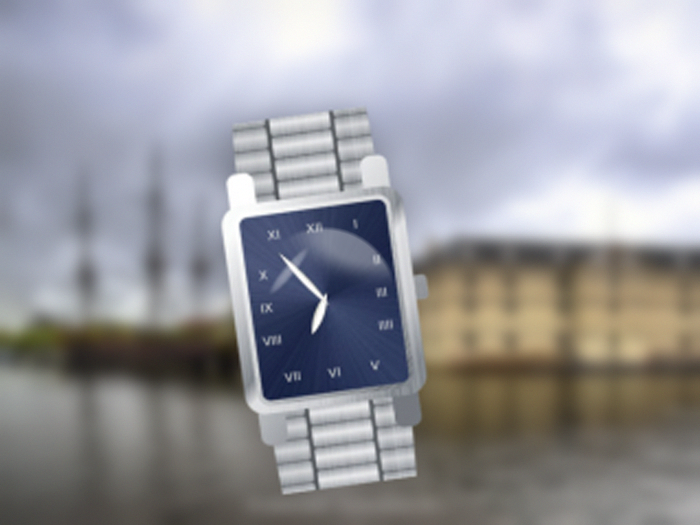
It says 6:54
